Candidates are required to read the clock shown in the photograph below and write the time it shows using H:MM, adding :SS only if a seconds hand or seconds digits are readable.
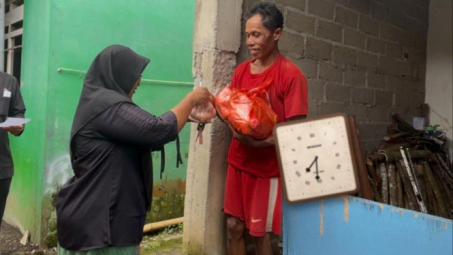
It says 7:31
